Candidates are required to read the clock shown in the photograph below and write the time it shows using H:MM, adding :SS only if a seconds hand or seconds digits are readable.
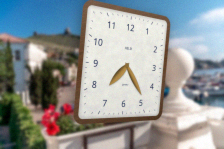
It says 7:24
